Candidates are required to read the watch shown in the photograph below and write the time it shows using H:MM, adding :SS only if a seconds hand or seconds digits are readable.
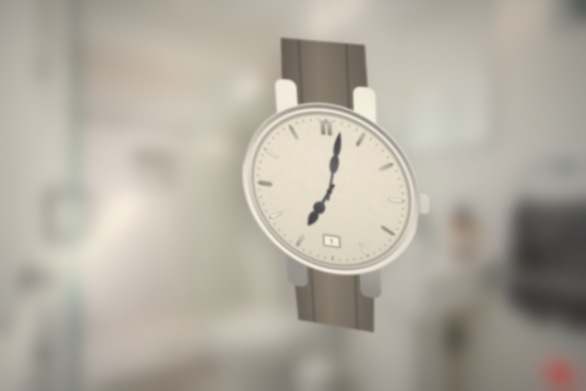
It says 7:02
